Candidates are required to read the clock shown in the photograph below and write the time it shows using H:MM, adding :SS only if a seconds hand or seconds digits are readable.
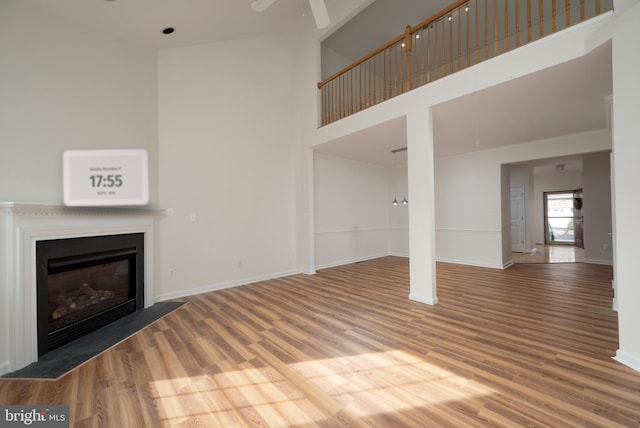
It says 17:55
